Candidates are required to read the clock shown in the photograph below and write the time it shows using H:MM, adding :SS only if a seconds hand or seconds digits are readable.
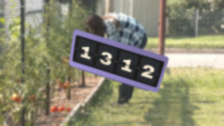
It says 13:12
